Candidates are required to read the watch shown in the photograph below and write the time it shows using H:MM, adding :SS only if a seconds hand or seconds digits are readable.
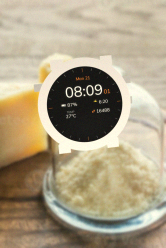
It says 8:09
